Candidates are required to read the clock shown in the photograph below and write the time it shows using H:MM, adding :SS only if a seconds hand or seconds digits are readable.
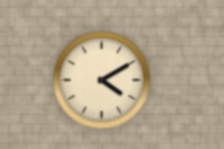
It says 4:10
